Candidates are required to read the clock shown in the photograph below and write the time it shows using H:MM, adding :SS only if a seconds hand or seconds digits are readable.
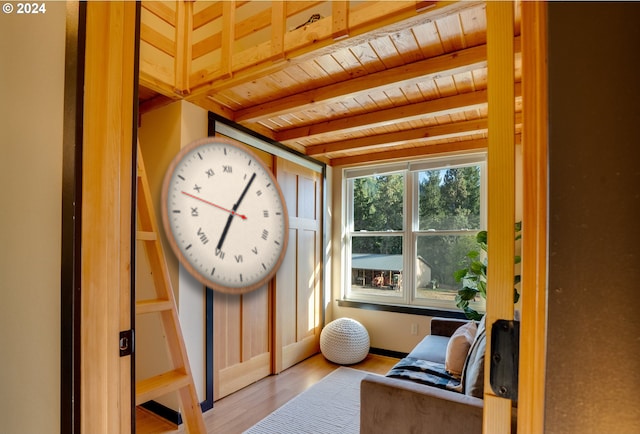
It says 7:06:48
